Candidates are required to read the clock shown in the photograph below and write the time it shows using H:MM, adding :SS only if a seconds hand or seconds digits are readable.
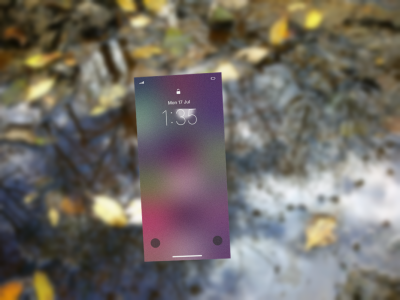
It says 1:35
